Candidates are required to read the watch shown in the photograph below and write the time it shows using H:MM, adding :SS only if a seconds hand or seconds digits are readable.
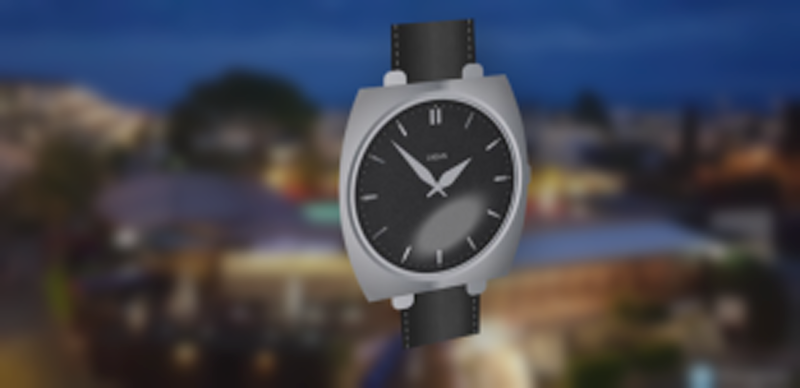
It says 1:53
